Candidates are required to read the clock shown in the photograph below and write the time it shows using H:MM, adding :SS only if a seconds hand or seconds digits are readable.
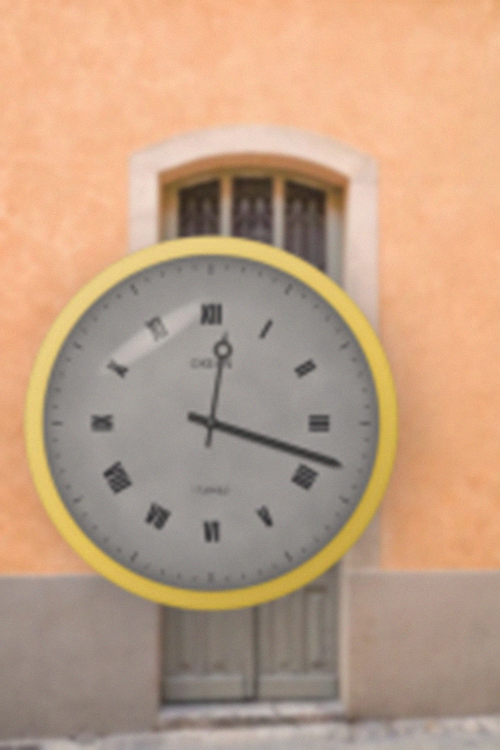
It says 12:18
